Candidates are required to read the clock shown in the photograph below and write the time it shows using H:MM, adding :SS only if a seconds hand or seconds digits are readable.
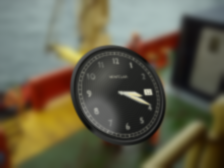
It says 3:19
